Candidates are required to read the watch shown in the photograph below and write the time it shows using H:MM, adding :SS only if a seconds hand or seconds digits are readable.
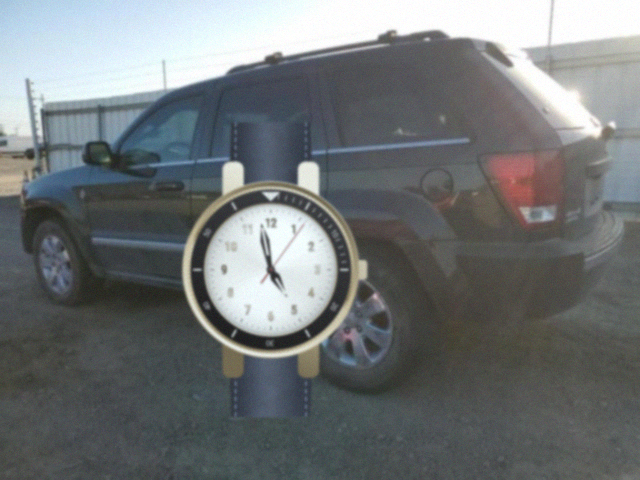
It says 4:58:06
